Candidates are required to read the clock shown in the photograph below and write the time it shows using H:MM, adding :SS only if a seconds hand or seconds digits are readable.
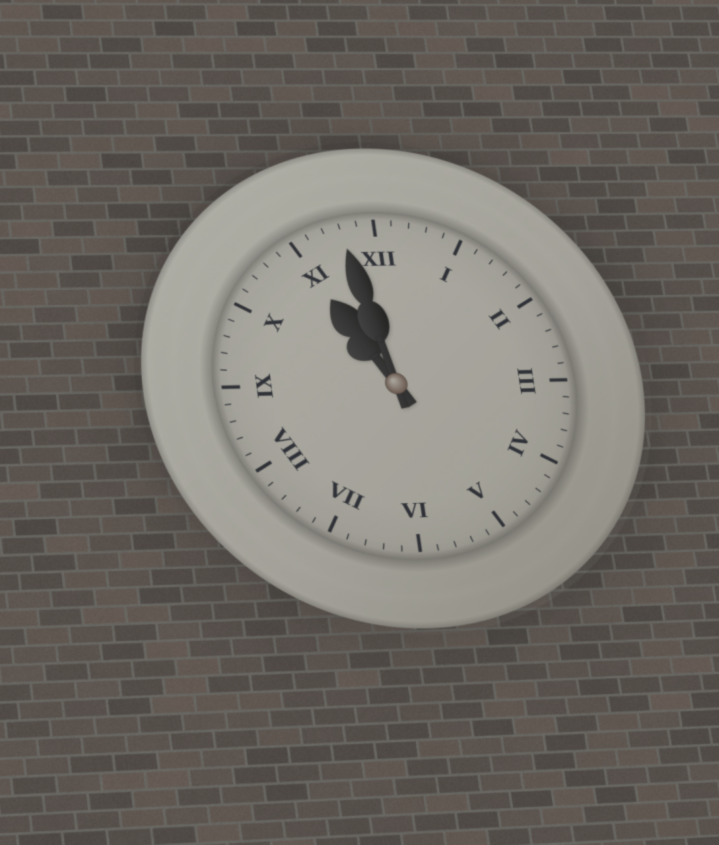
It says 10:58
